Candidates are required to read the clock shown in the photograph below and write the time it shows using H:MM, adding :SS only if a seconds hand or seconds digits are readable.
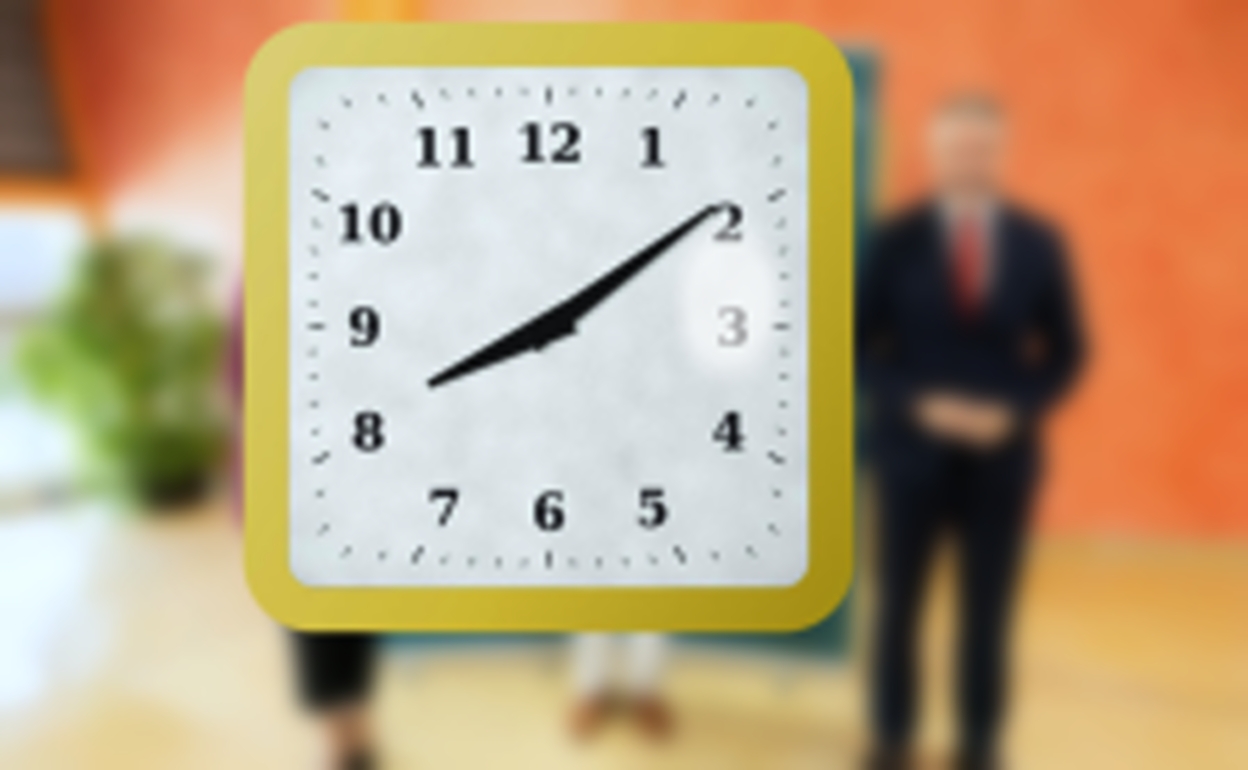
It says 8:09
